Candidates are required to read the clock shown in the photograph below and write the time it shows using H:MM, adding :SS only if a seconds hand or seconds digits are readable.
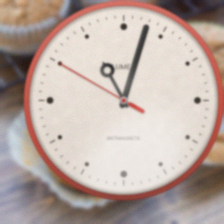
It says 11:02:50
